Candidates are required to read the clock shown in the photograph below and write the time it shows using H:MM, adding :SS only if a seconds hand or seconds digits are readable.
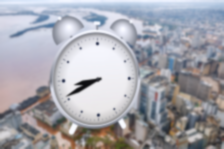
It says 8:41
